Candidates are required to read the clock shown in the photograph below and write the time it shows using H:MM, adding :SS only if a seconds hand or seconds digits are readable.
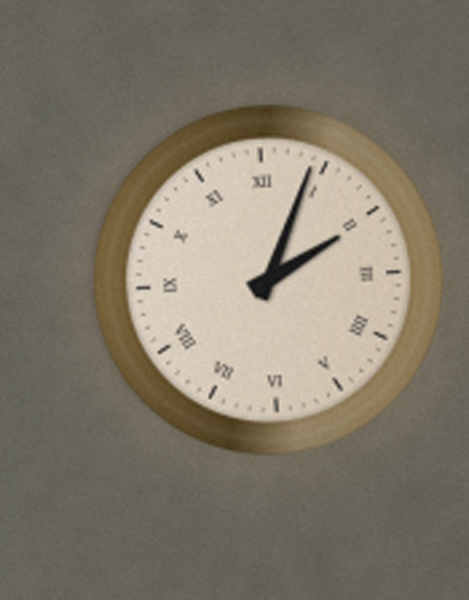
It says 2:04
